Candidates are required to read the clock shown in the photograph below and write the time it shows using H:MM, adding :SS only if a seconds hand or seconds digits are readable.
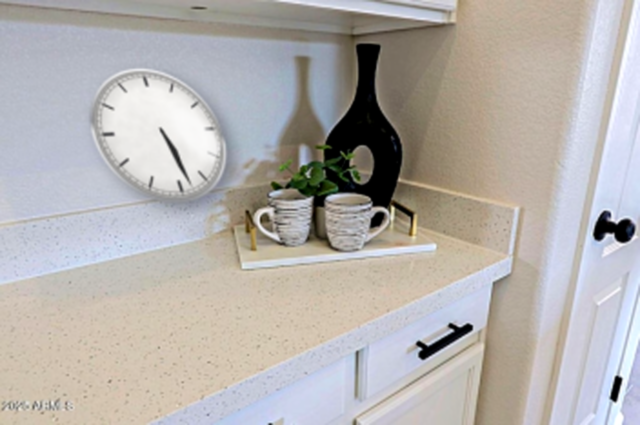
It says 5:28
